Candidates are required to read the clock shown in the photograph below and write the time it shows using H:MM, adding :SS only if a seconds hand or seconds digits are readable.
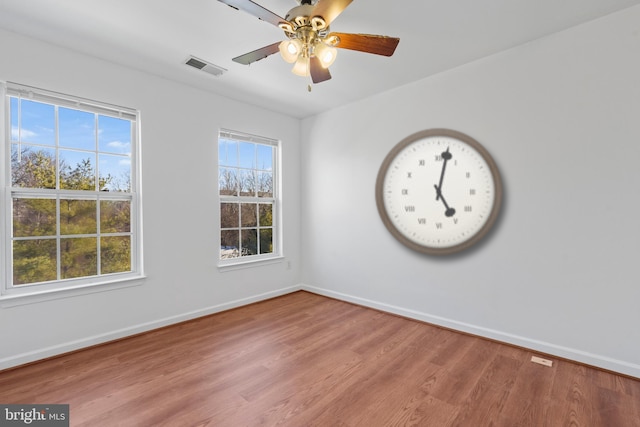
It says 5:02
